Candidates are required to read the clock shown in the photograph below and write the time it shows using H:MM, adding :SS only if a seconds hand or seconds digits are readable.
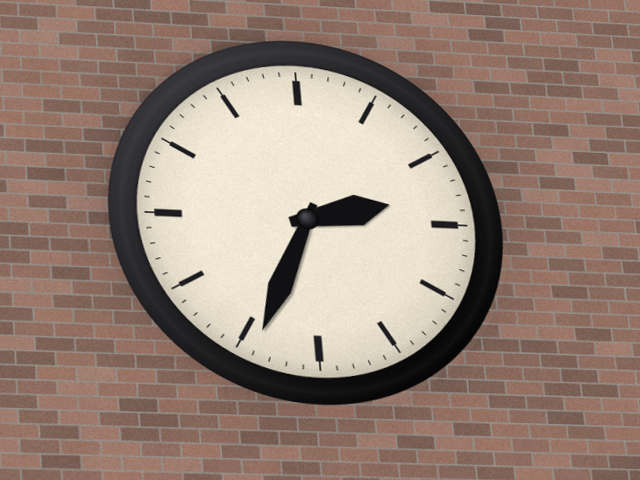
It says 2:34
